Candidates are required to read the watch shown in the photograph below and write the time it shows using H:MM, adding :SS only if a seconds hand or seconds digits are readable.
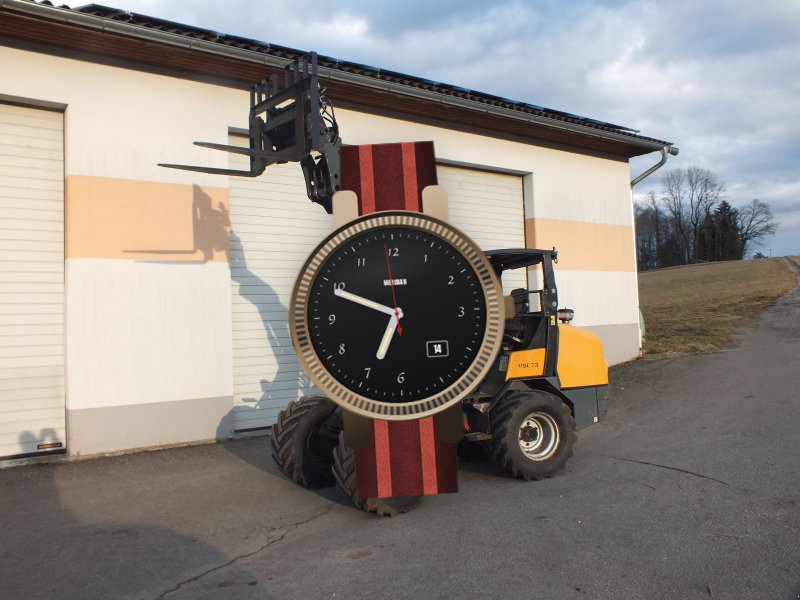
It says 6:48:59
